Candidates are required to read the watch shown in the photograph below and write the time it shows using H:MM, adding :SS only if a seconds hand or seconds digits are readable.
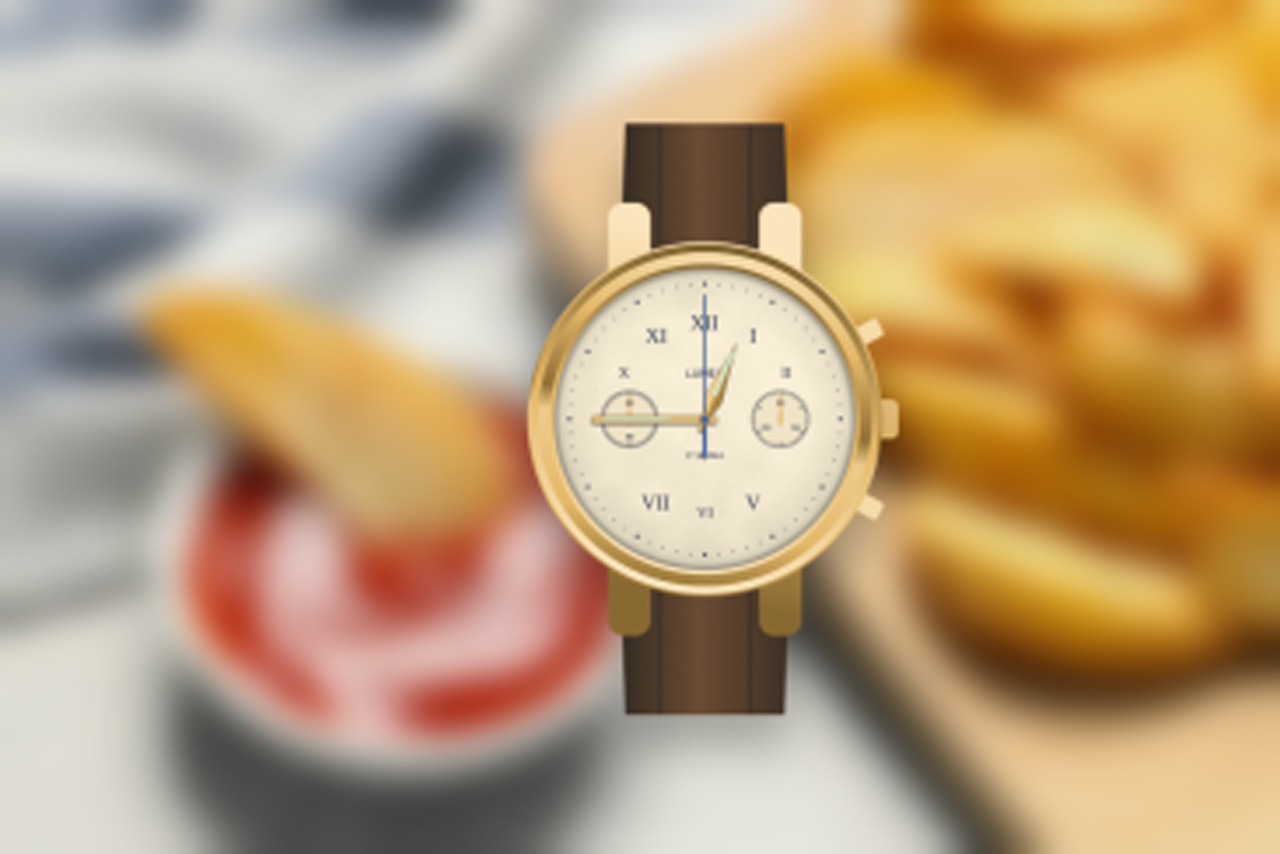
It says 12:45
